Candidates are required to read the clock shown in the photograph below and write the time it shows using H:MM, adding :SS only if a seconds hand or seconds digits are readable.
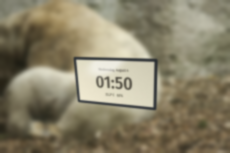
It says 1:50
